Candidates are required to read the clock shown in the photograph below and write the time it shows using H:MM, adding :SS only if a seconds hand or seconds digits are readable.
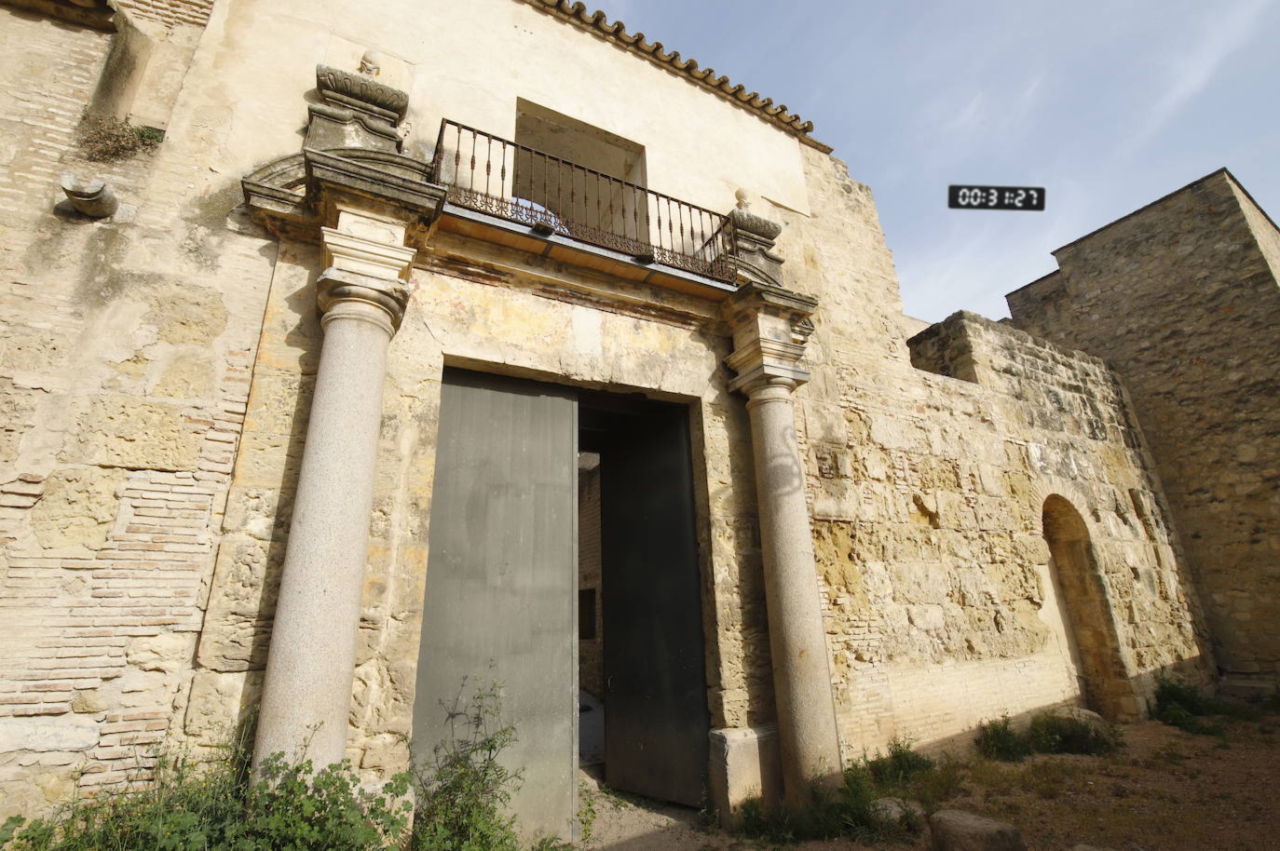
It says 0:31:27
